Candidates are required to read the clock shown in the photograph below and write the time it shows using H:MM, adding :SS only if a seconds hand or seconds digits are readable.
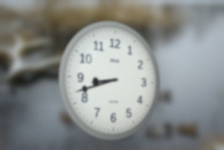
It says 8:42
